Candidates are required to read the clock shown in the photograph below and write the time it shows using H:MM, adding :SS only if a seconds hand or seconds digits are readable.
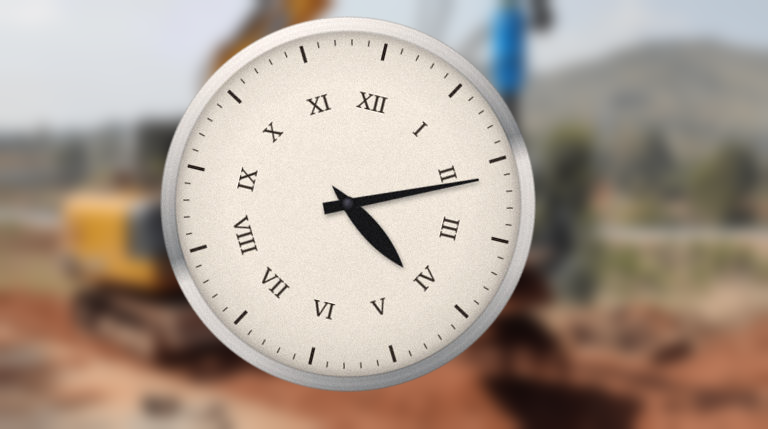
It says 4:11
